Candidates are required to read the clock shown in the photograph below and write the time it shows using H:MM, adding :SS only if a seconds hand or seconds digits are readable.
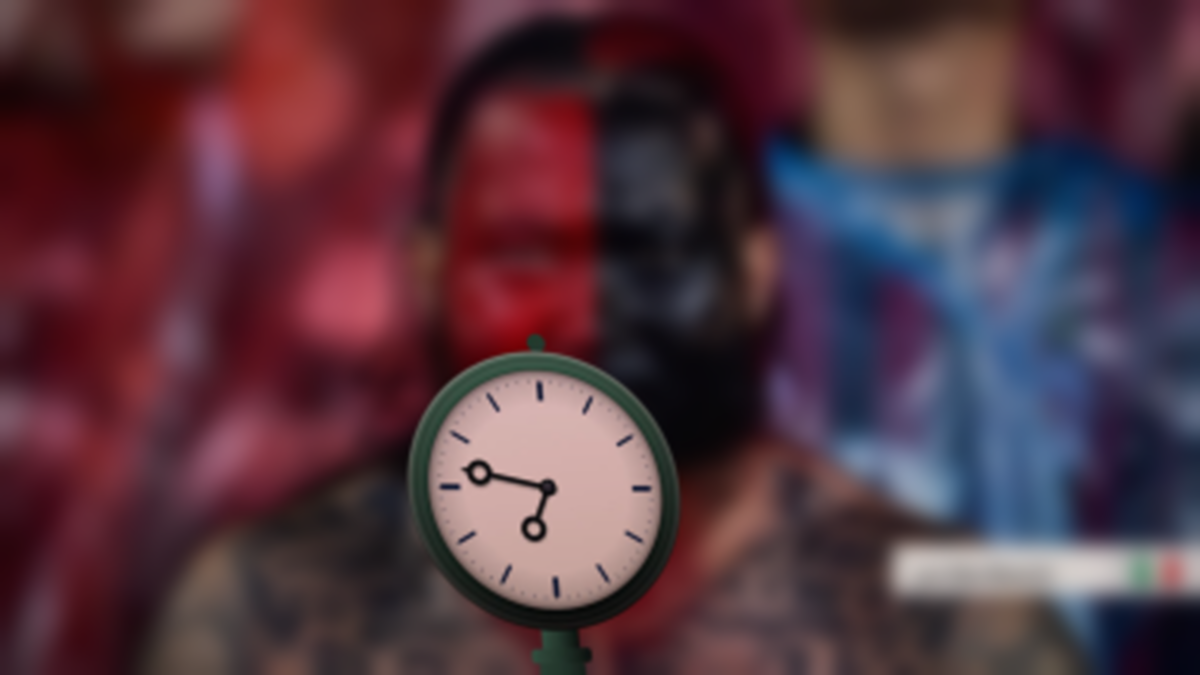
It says 6:47
